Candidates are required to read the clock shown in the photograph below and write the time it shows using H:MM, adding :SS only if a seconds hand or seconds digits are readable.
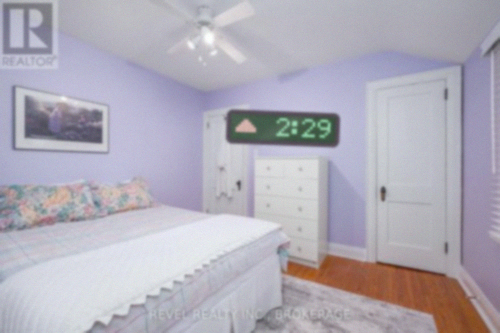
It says 2:29
